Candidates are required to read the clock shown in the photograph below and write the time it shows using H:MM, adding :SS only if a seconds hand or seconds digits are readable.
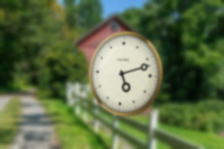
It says 5:12
